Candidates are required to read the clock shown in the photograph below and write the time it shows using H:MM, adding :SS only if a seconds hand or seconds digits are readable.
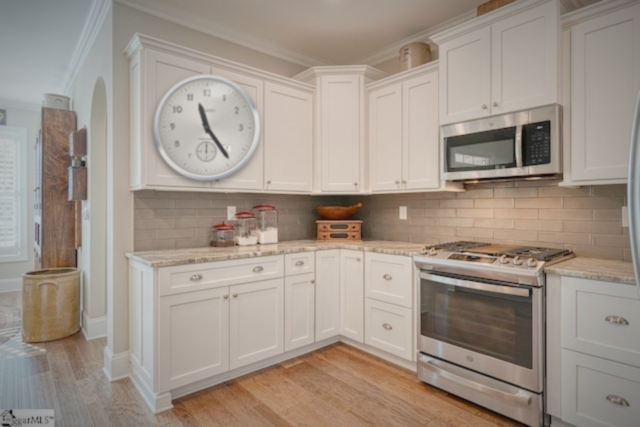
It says 11:24
